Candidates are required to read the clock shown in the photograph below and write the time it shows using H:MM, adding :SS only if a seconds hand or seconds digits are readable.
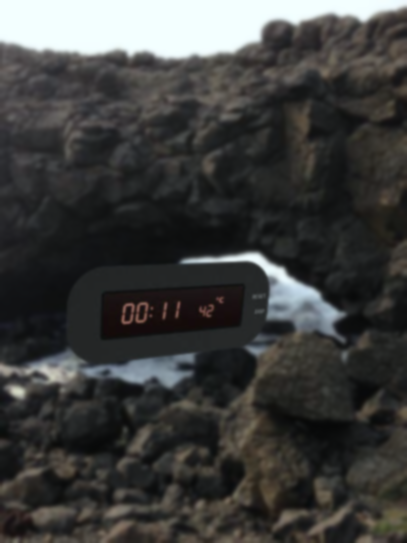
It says 0:11
